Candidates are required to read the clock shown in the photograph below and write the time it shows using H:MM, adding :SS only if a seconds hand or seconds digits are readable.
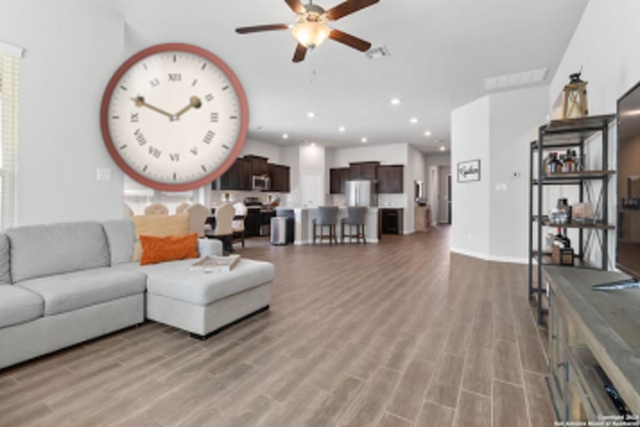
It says 1:49
